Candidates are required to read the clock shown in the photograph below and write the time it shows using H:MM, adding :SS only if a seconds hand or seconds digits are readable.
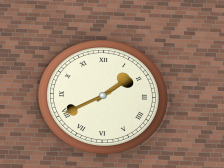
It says 1:40
